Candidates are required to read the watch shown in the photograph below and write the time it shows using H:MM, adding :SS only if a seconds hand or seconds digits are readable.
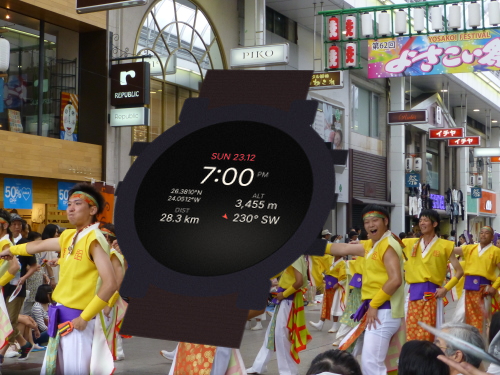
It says 7:00
